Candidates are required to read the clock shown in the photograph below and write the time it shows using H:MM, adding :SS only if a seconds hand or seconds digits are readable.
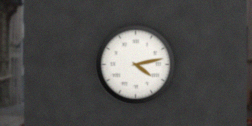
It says 4:13
